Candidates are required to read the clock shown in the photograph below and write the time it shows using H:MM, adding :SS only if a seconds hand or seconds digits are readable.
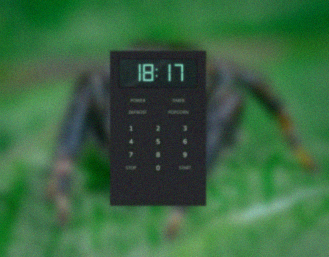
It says 18:17
